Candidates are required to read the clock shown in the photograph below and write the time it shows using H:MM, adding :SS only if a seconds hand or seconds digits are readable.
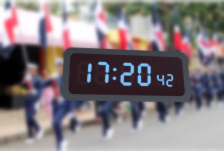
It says 17:20:42
